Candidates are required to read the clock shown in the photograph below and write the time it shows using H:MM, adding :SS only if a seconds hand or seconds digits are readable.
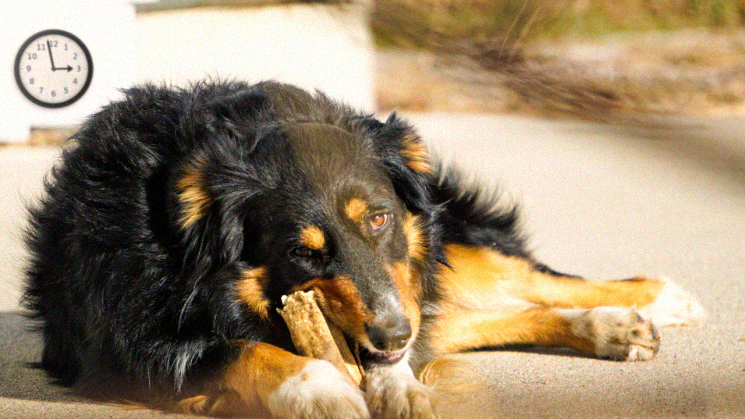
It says 2:58
